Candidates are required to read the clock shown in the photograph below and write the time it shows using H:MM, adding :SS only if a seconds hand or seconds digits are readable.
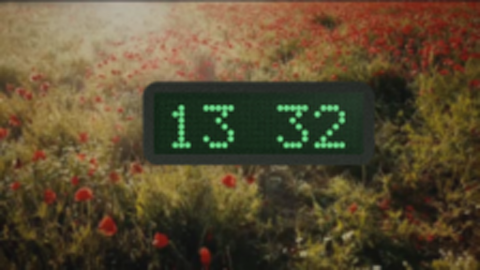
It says 13:32
